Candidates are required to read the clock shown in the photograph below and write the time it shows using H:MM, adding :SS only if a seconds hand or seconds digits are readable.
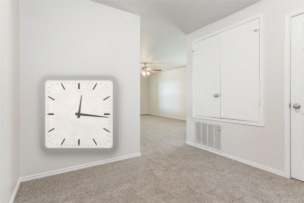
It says 12:16
